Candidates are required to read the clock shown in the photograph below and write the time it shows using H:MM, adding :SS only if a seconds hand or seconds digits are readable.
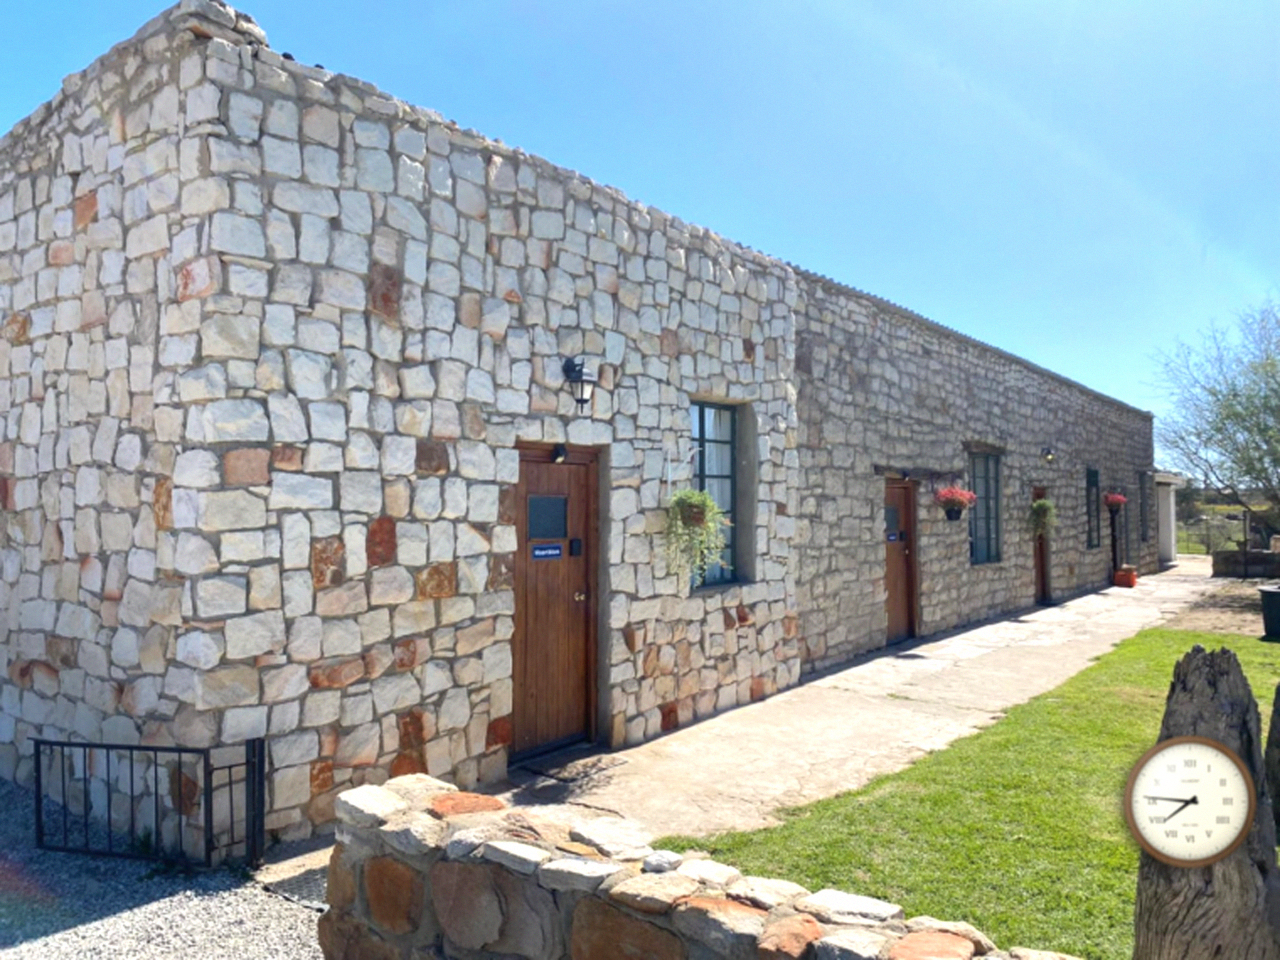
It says 7:46
